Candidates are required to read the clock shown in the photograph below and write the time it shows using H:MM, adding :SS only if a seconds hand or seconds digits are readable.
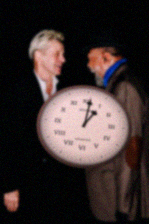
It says 1:01
